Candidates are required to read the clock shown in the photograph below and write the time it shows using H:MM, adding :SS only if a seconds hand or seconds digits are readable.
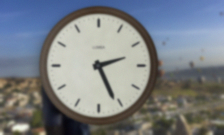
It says 2:26
